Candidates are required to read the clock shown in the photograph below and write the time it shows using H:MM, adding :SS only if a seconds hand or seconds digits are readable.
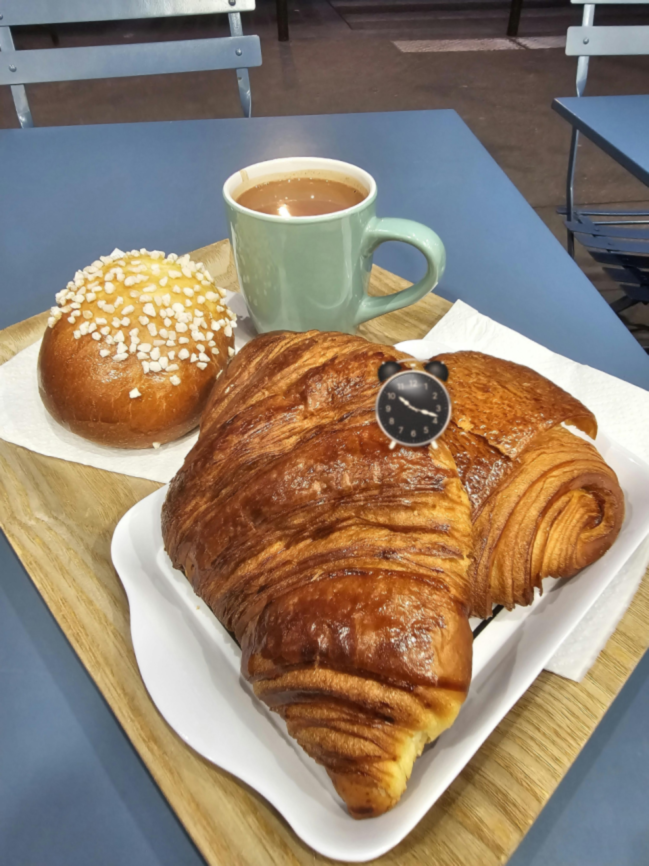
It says 10:18
